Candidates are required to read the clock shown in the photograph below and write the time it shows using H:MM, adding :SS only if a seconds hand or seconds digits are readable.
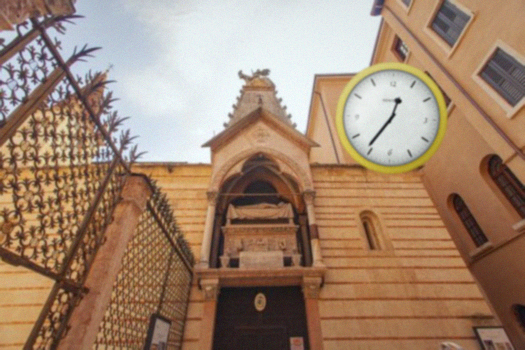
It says 12:36
